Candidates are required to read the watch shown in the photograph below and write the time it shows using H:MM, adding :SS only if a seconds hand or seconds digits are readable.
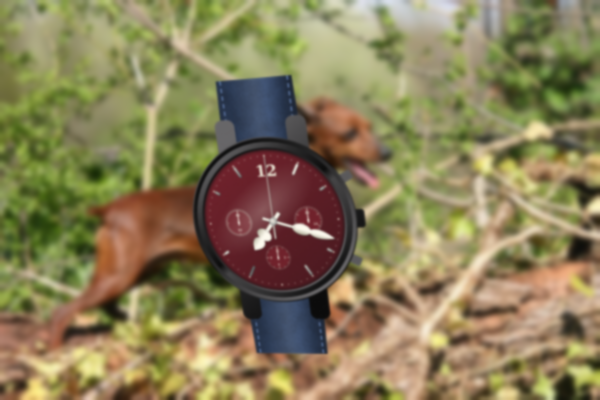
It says 7:18
